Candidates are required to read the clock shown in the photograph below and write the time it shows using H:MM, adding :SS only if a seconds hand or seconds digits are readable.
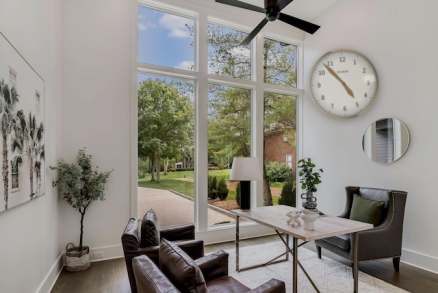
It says 4:53
